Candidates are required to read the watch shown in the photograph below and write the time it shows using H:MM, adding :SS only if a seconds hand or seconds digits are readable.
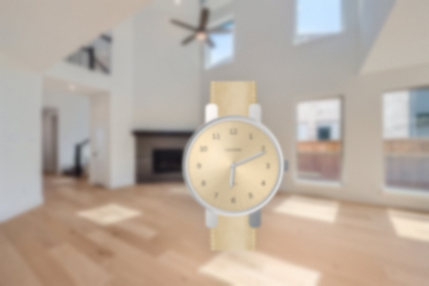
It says 6:11
